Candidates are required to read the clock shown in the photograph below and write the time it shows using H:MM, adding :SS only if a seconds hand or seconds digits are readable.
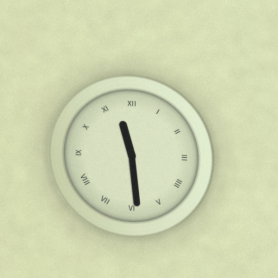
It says 11:29
